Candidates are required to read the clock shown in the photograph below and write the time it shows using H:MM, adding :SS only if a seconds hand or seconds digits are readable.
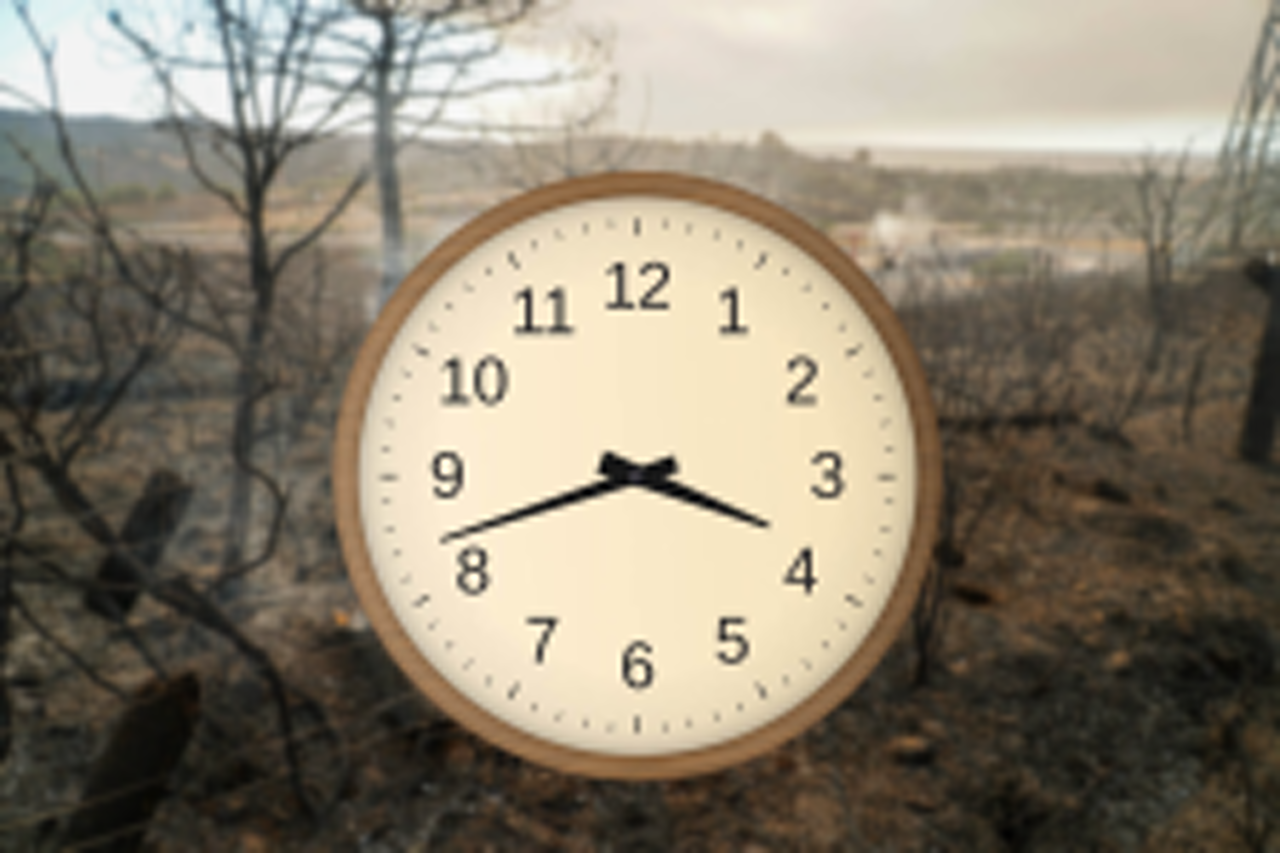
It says 3:42
